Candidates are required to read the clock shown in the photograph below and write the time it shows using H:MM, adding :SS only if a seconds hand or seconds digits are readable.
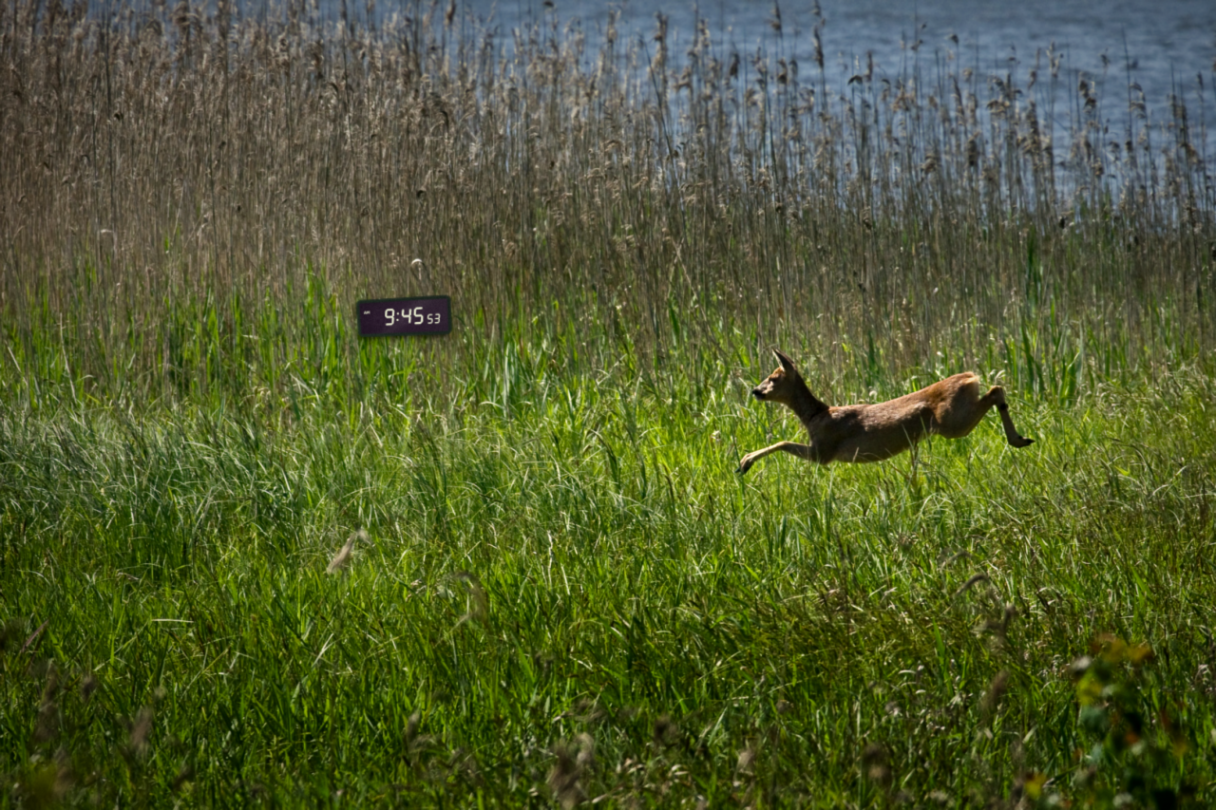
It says 9:45:53
